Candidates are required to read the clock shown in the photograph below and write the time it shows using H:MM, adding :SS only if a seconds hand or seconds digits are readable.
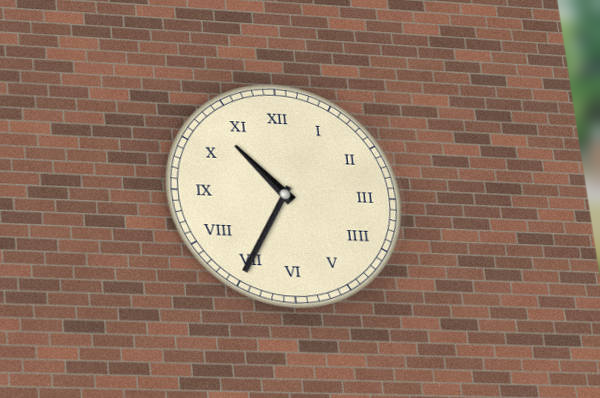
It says 10:35
